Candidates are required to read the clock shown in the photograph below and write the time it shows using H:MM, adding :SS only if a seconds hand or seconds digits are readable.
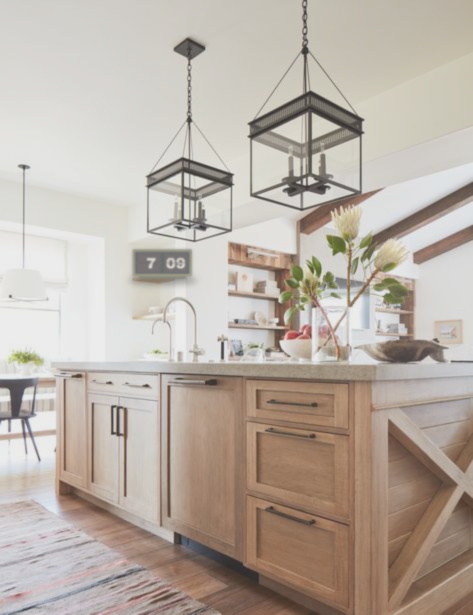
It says 7:09
